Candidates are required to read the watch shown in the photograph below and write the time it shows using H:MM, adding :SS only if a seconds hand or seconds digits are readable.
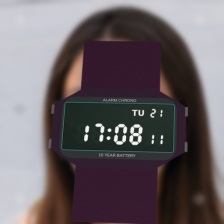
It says 17:08:11
